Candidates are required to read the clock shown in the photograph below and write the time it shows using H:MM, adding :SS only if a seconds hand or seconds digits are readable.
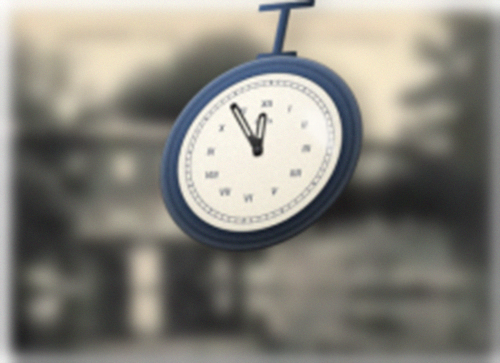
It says 11:54
